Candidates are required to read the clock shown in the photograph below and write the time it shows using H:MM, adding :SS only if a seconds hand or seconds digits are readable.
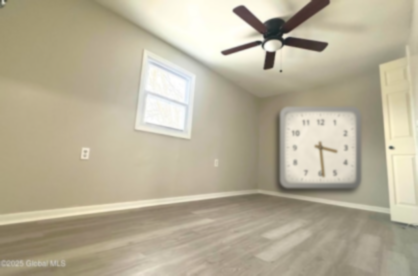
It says 3:29
